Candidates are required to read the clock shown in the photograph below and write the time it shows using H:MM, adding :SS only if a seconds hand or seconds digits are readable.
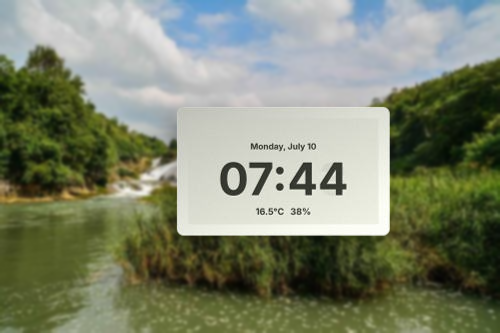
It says 7:44
